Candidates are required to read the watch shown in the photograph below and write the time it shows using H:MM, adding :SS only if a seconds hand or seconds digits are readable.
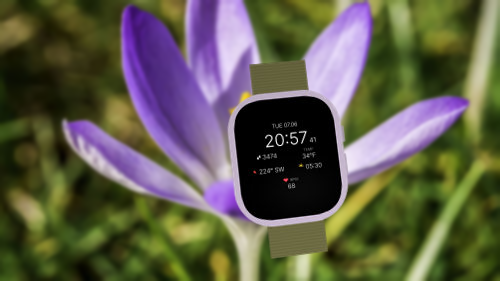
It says 20:57
